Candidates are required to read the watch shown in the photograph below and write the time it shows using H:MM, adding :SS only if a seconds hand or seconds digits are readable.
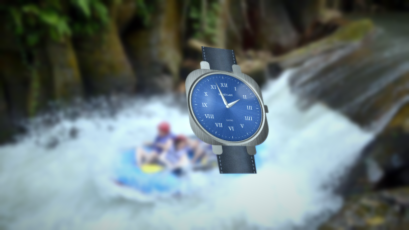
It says 1:57
